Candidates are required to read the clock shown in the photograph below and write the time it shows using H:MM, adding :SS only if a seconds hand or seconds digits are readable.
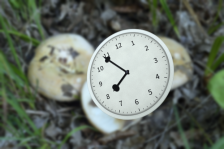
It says 7:54
